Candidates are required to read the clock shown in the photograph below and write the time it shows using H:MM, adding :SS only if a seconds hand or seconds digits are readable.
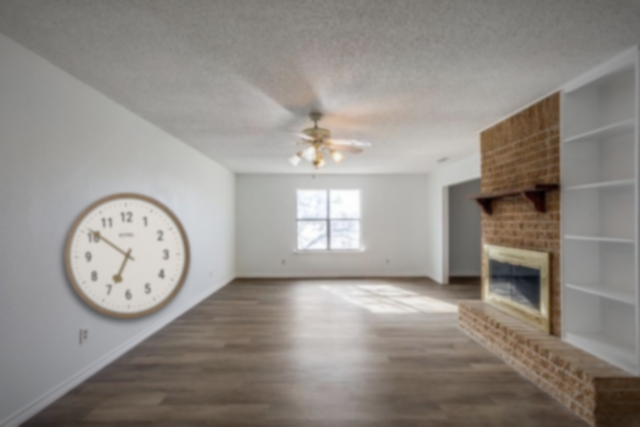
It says 6:51
